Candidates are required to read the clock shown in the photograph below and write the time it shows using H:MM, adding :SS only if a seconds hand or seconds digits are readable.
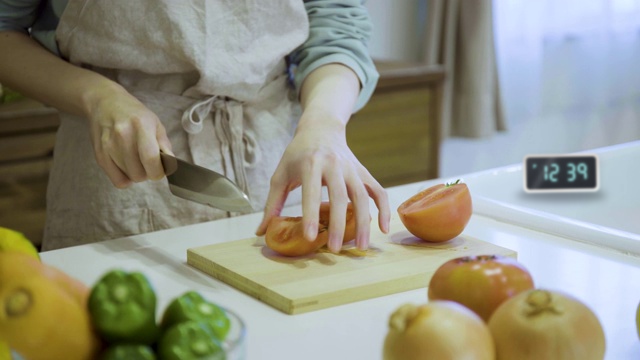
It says 12:39
